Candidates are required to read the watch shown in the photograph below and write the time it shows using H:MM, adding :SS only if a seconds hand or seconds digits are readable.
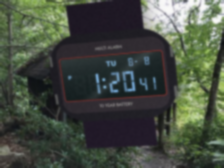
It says 1:20:41
